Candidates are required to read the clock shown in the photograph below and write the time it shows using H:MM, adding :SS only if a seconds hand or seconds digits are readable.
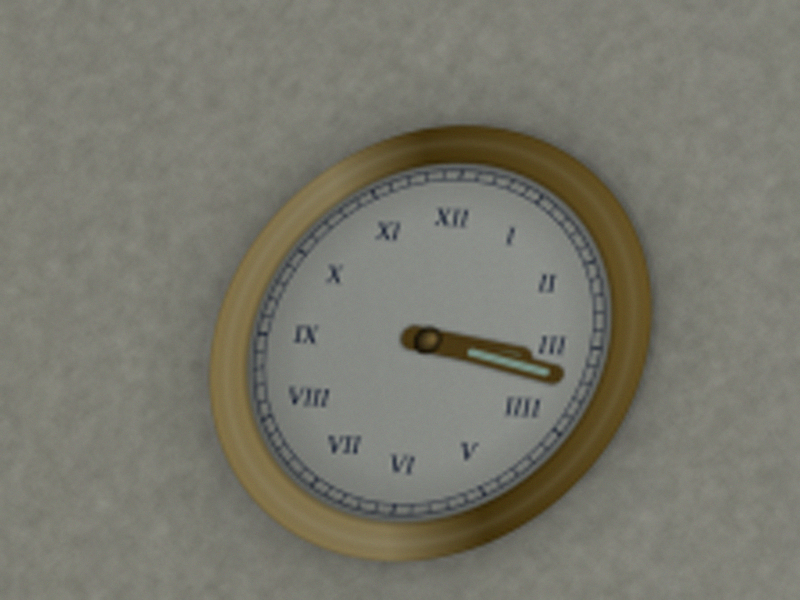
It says 3:17
